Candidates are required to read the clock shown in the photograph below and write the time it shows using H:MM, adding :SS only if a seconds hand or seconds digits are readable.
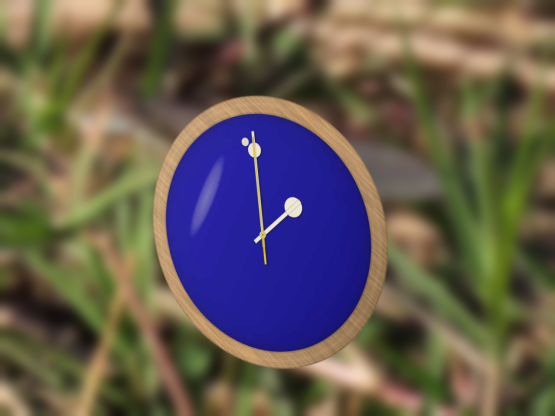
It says 2:01:01
